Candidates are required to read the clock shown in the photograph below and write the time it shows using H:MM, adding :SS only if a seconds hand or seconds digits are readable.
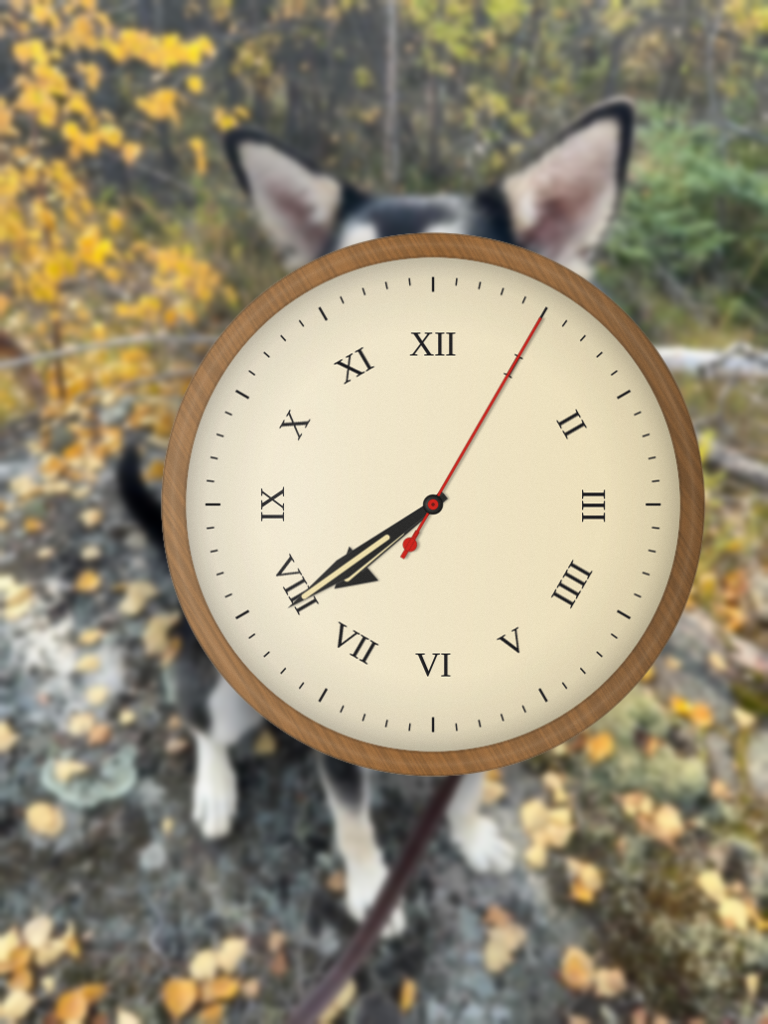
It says 7:39:05
